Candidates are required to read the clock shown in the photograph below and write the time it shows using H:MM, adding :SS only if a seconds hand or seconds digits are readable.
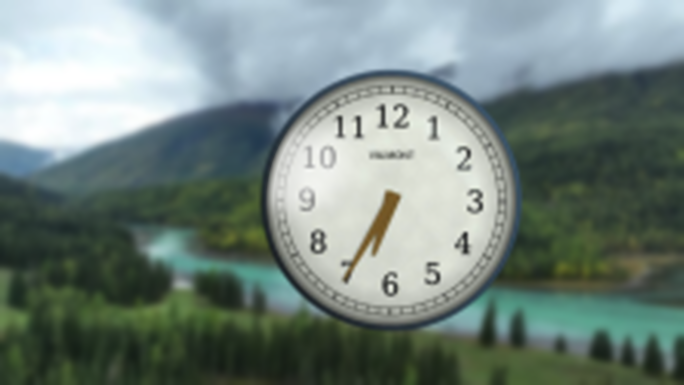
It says 6:35
